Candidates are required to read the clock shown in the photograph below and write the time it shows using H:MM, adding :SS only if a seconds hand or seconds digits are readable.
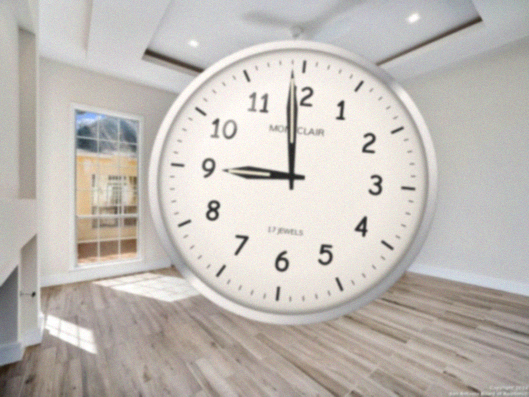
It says 8:59
